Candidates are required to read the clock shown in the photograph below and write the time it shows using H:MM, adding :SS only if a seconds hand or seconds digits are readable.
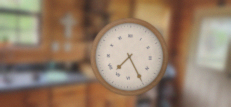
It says 7:25
